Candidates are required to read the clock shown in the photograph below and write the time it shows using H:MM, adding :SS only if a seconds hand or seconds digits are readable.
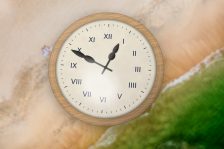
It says 12:49
